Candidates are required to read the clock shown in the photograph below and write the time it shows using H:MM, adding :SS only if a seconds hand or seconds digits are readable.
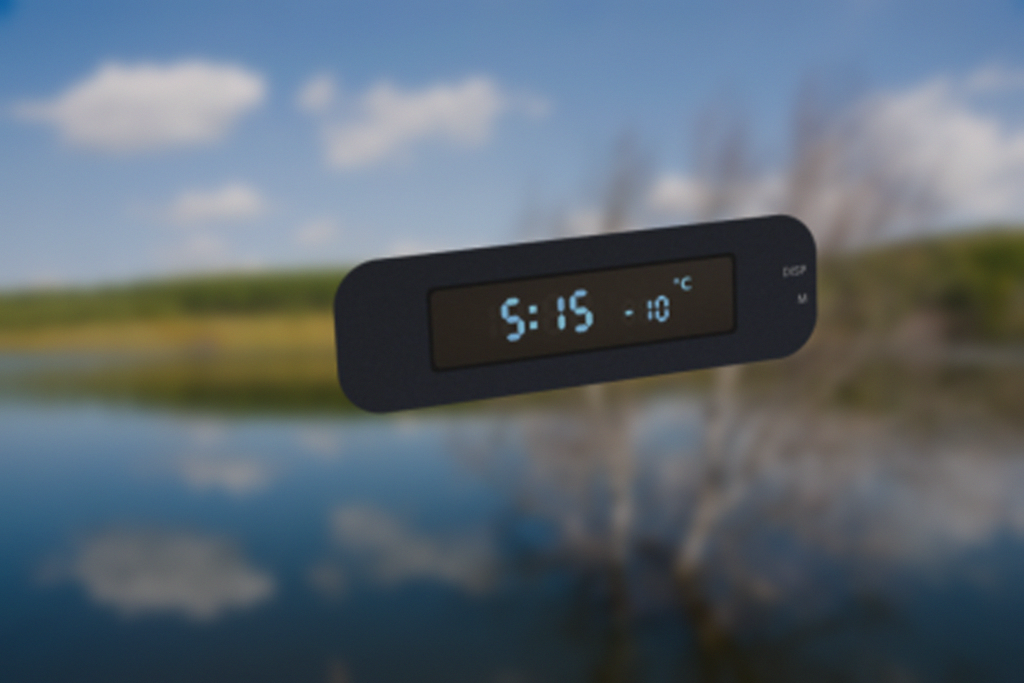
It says 5:15
